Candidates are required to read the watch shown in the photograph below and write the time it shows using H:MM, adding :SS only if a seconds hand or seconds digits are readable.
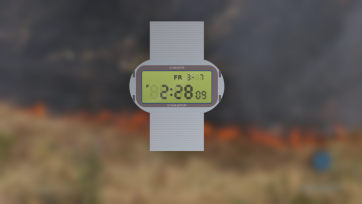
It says 2:28:09
